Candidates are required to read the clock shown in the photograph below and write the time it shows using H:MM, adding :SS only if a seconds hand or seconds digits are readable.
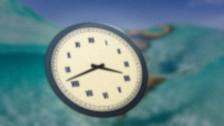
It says 3:42
